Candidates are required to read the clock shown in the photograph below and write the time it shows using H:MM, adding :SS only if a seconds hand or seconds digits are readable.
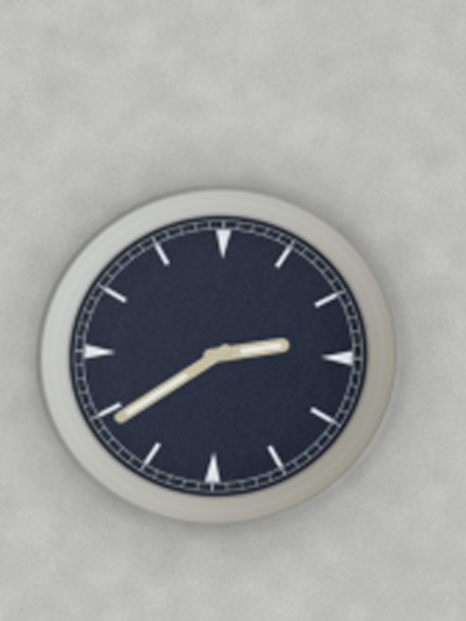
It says 2:39
